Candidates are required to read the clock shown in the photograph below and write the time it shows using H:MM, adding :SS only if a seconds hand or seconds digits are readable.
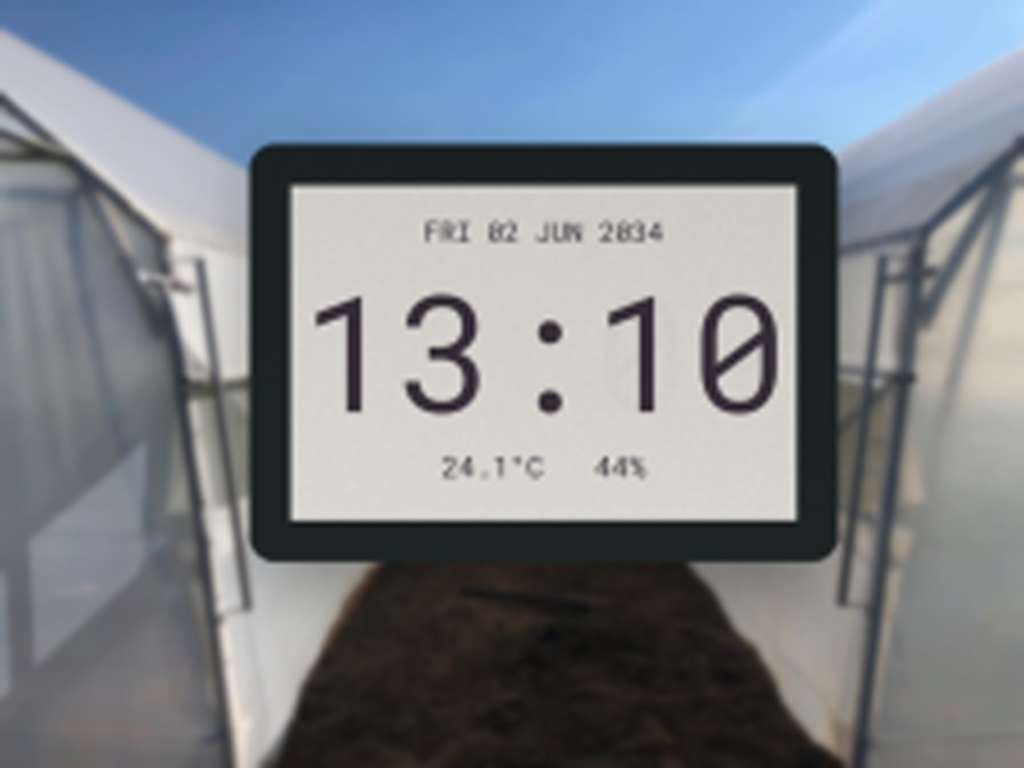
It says 13:10
